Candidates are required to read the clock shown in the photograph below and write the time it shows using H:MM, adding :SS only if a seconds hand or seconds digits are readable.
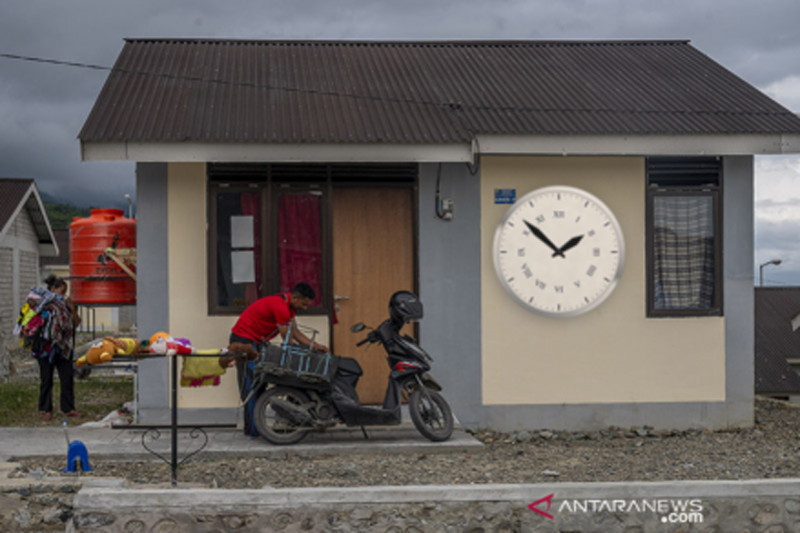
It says 1:52
